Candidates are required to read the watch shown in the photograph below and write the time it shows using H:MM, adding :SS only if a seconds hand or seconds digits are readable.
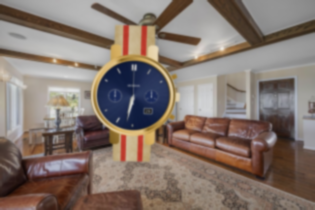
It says 6:32
